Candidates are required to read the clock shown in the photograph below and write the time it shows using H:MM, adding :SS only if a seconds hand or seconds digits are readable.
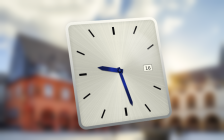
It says 9:28
